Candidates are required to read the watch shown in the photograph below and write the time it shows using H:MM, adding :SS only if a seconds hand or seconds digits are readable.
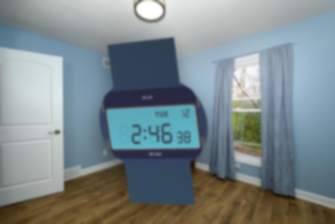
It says 2:46
